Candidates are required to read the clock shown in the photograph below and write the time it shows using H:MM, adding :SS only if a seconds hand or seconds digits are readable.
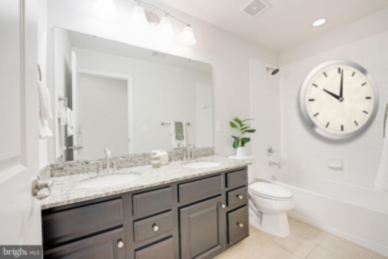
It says 10:01
